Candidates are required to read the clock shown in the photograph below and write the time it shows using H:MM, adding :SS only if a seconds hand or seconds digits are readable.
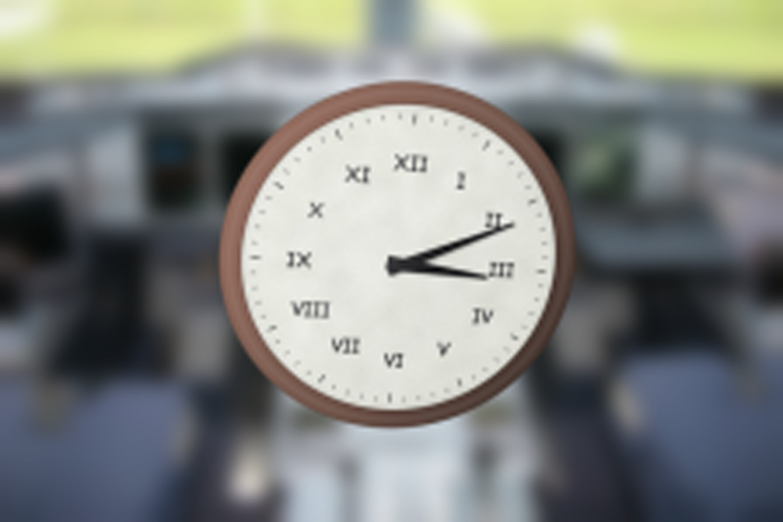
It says 3:11
